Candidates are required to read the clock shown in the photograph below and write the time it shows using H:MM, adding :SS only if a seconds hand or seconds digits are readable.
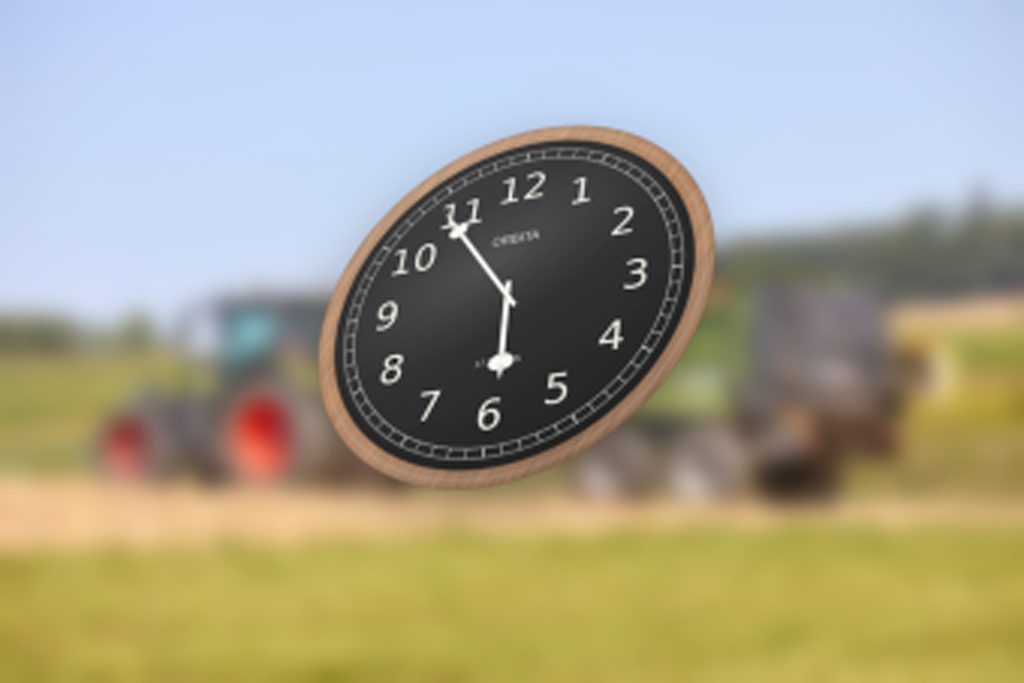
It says 5:54
